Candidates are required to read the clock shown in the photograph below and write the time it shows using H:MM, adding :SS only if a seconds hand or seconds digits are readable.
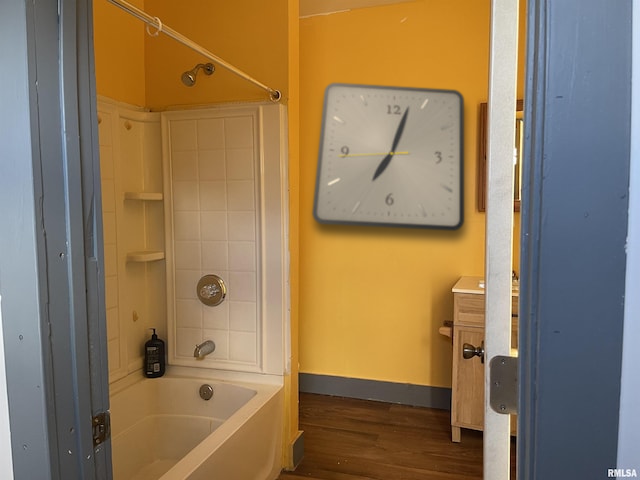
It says 7:02:44
